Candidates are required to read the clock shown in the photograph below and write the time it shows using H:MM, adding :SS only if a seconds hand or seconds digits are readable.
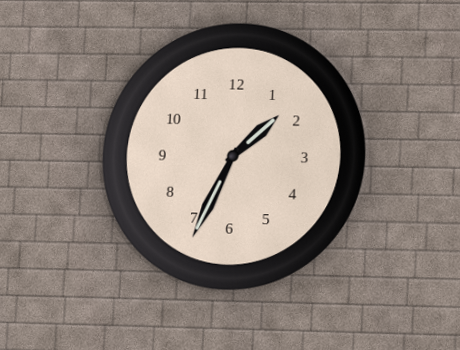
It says 1:34
